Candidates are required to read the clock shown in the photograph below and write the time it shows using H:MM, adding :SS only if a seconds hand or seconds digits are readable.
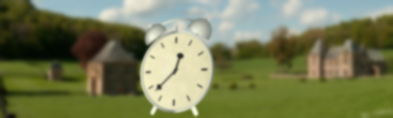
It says 12:38
